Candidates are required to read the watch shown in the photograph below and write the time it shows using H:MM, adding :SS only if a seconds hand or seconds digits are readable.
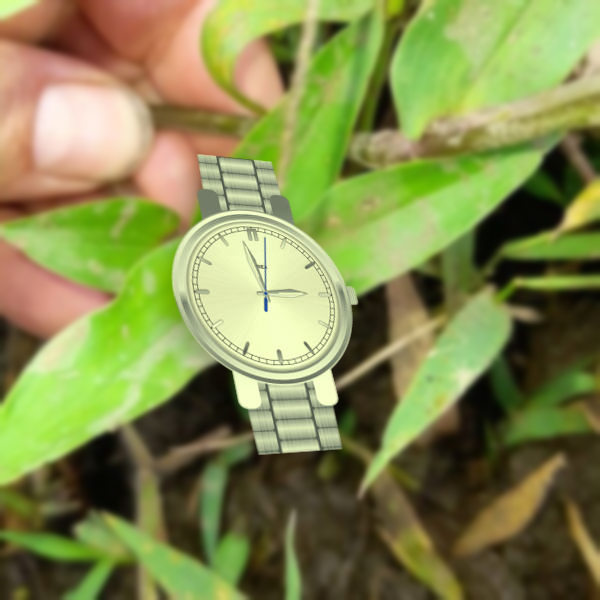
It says 2:58:02
